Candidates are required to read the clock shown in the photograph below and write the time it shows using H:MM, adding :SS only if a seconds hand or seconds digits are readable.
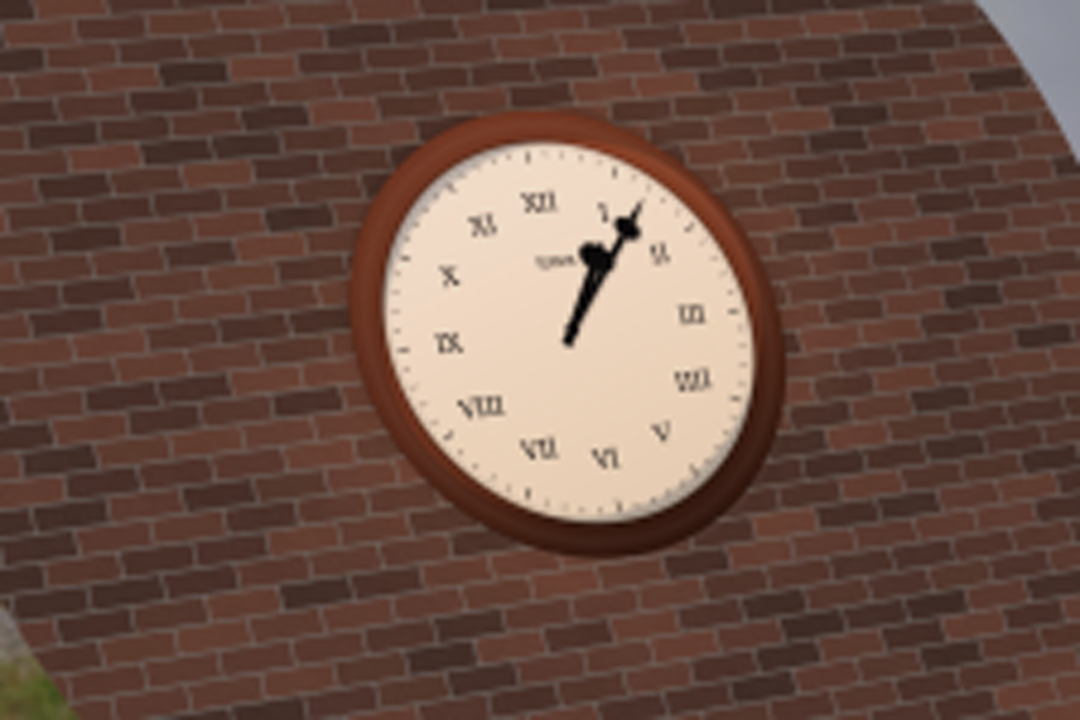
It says 1:07
